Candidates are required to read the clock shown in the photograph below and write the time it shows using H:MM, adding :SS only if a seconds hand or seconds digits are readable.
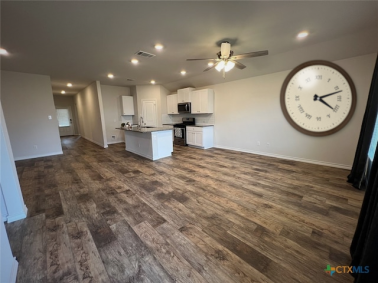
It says 4:12
